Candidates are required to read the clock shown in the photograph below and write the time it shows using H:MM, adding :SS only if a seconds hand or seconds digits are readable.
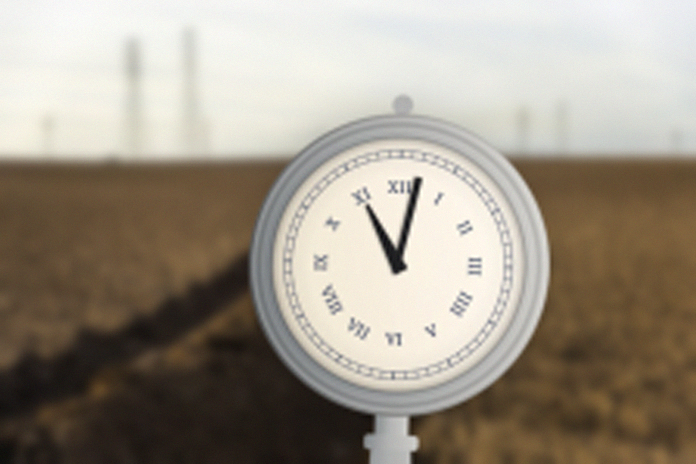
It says 11:02
